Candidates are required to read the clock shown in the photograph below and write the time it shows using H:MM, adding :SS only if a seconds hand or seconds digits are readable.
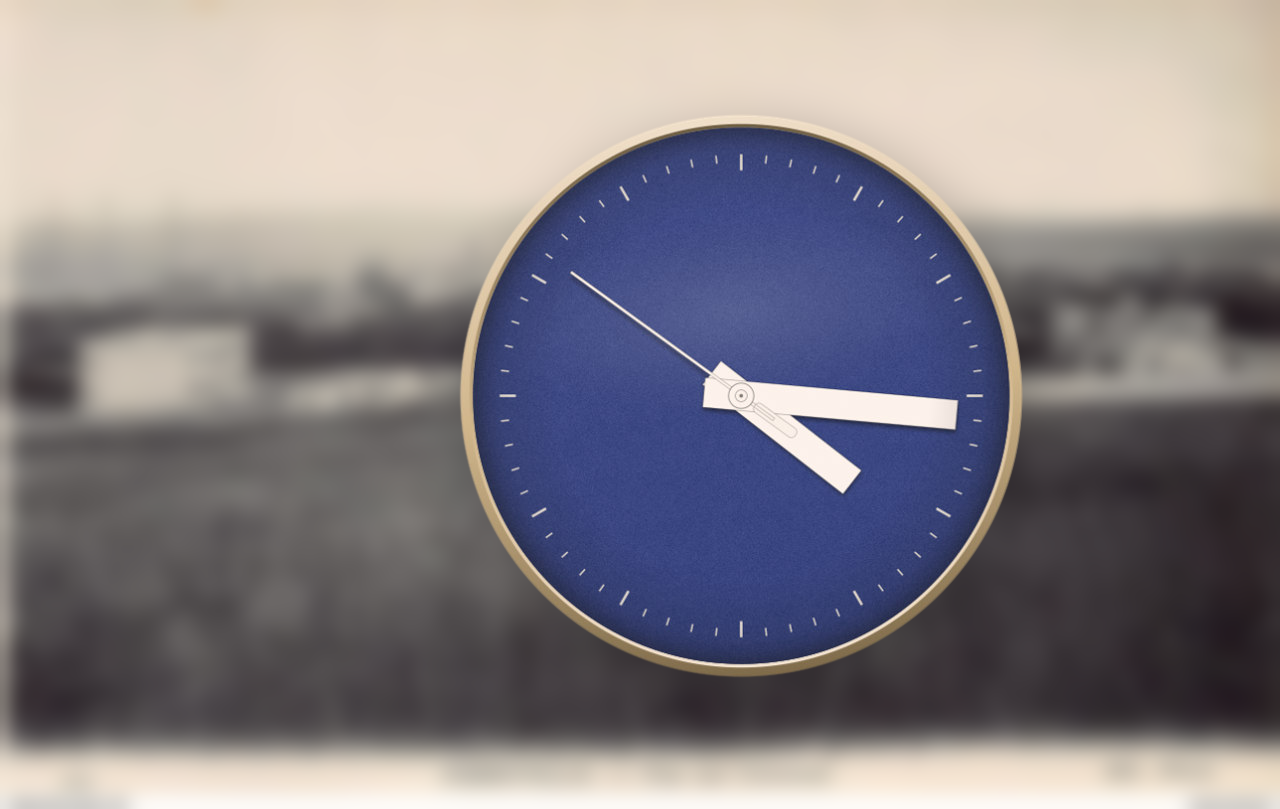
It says 4:15:51
